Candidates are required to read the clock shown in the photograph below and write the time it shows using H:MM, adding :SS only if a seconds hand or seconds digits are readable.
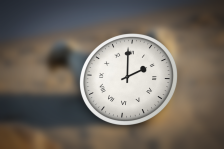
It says 1:59
